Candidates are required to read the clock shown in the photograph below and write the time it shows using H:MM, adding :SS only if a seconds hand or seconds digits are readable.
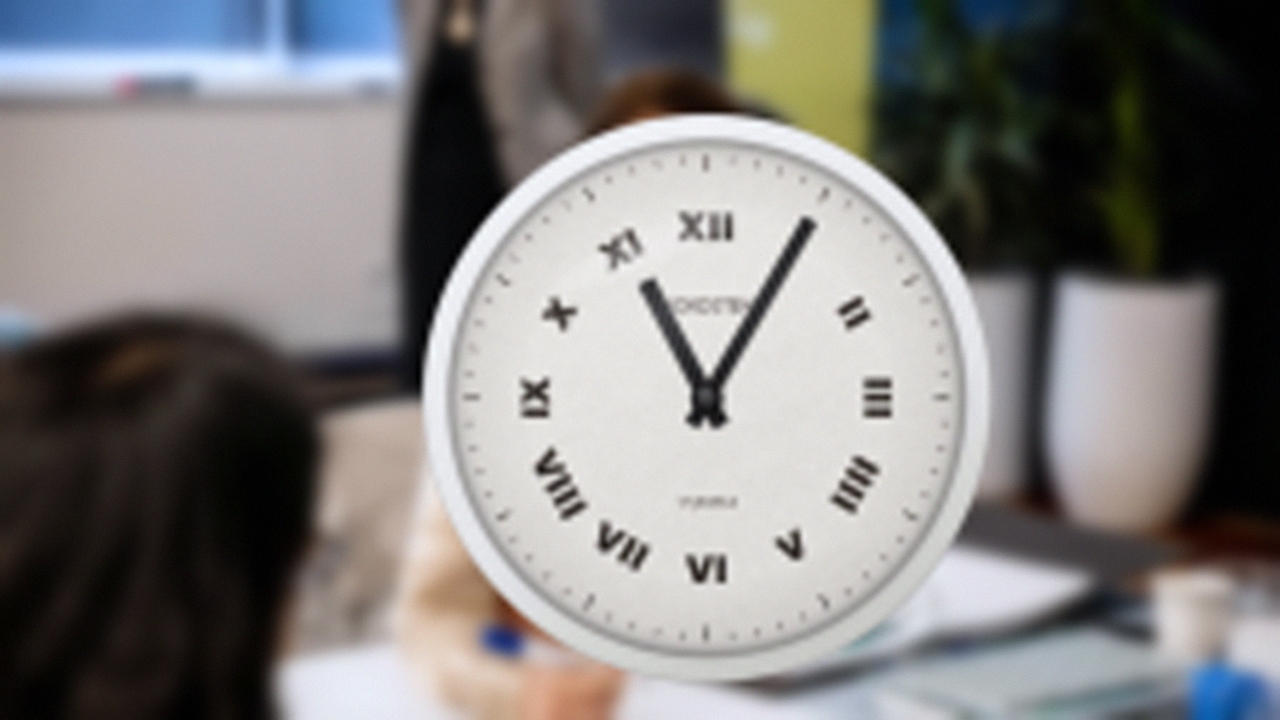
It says 11:05
